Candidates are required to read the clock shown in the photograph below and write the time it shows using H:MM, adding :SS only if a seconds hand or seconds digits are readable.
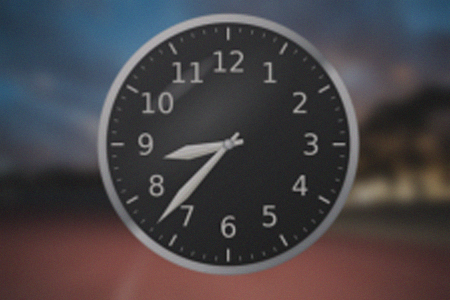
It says 8:37
